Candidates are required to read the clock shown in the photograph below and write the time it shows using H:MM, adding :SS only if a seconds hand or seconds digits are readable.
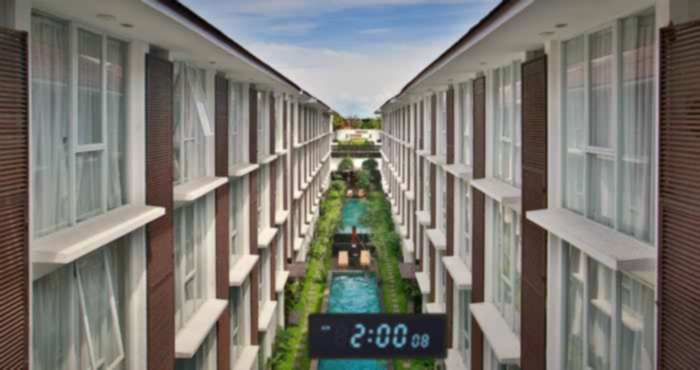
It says 2:00:08
